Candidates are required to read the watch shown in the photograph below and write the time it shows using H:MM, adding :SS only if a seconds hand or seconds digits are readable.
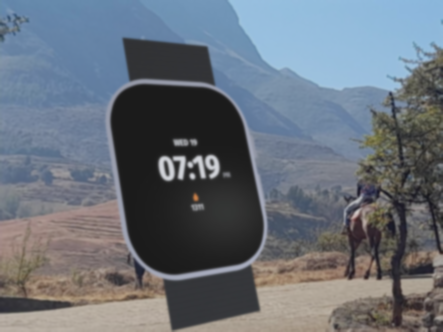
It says 7:19
